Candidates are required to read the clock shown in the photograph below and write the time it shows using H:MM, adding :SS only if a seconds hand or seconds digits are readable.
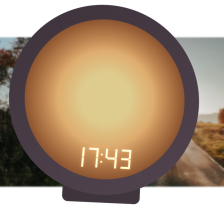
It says 17:43
